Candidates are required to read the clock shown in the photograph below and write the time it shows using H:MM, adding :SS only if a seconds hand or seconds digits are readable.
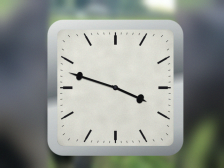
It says 3:48
